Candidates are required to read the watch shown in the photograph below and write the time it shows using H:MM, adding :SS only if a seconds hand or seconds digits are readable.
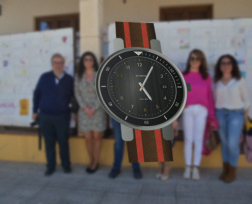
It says 5:05
